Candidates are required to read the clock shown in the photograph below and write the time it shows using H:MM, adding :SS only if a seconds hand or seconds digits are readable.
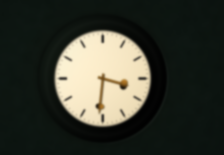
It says 3:31
